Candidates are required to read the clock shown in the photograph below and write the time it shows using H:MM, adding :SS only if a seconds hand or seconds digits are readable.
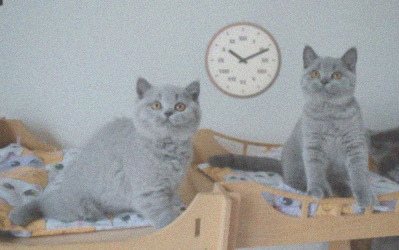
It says 10:11
